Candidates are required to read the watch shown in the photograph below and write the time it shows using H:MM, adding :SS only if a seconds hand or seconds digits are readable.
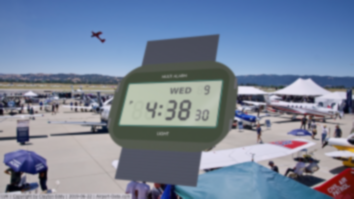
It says 4:38
